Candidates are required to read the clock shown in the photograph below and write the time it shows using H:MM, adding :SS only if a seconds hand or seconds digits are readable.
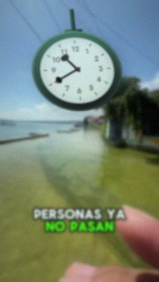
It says 10:40
